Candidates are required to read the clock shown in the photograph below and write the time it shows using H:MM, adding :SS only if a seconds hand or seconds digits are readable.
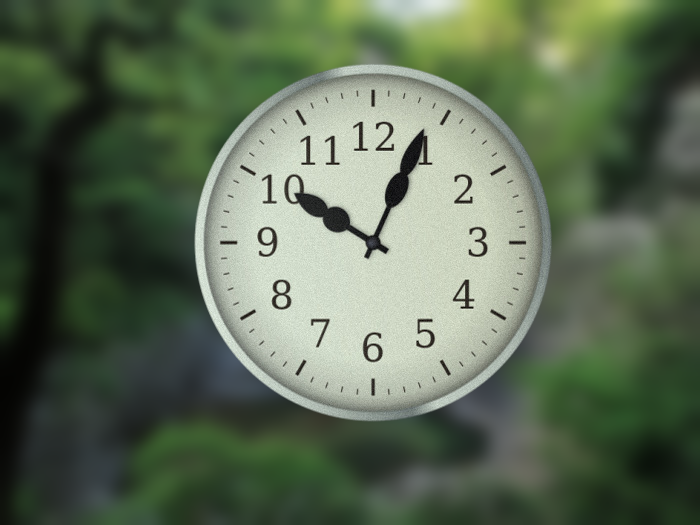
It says 10:04
